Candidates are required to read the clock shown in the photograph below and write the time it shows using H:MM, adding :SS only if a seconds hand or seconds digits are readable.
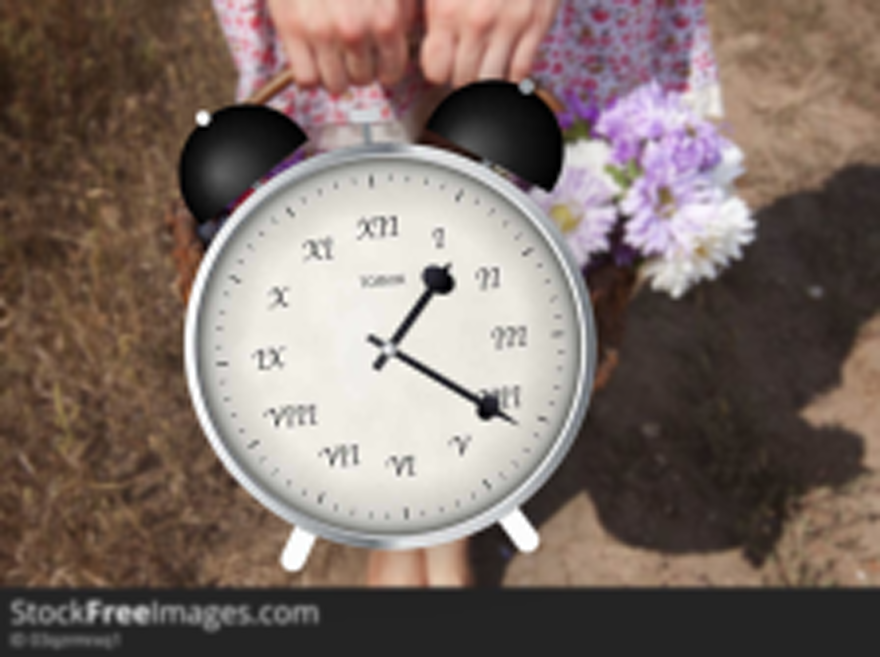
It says 1:21
